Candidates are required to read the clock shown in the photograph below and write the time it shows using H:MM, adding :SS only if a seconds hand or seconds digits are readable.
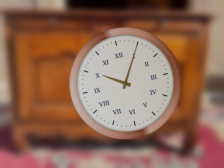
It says 10:05
